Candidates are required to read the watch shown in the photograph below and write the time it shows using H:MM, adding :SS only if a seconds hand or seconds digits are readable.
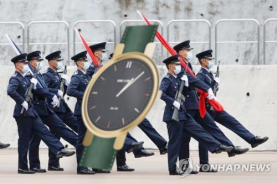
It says 1:07
